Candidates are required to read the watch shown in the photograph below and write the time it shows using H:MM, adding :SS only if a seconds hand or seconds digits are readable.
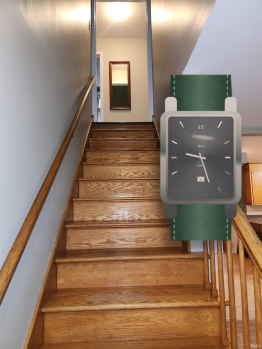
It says 9:27
